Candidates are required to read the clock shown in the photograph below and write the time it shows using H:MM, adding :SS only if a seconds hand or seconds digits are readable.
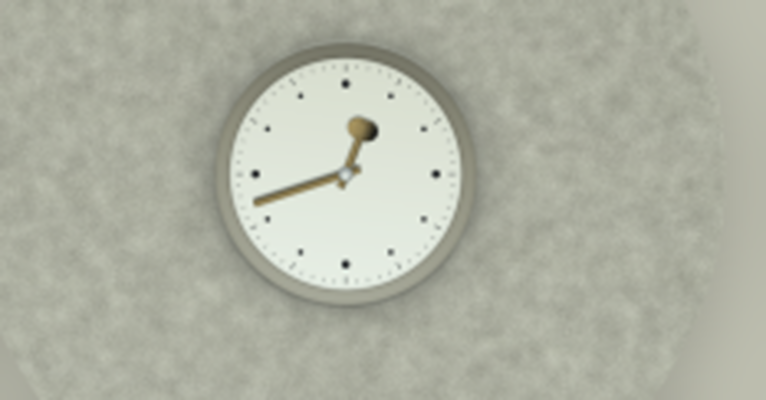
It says 12:42
